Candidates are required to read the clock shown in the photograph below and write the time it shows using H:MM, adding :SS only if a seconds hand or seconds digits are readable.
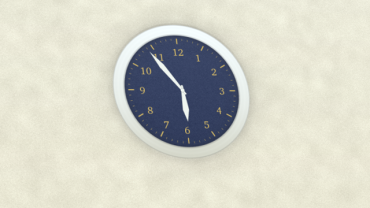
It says 5:54
